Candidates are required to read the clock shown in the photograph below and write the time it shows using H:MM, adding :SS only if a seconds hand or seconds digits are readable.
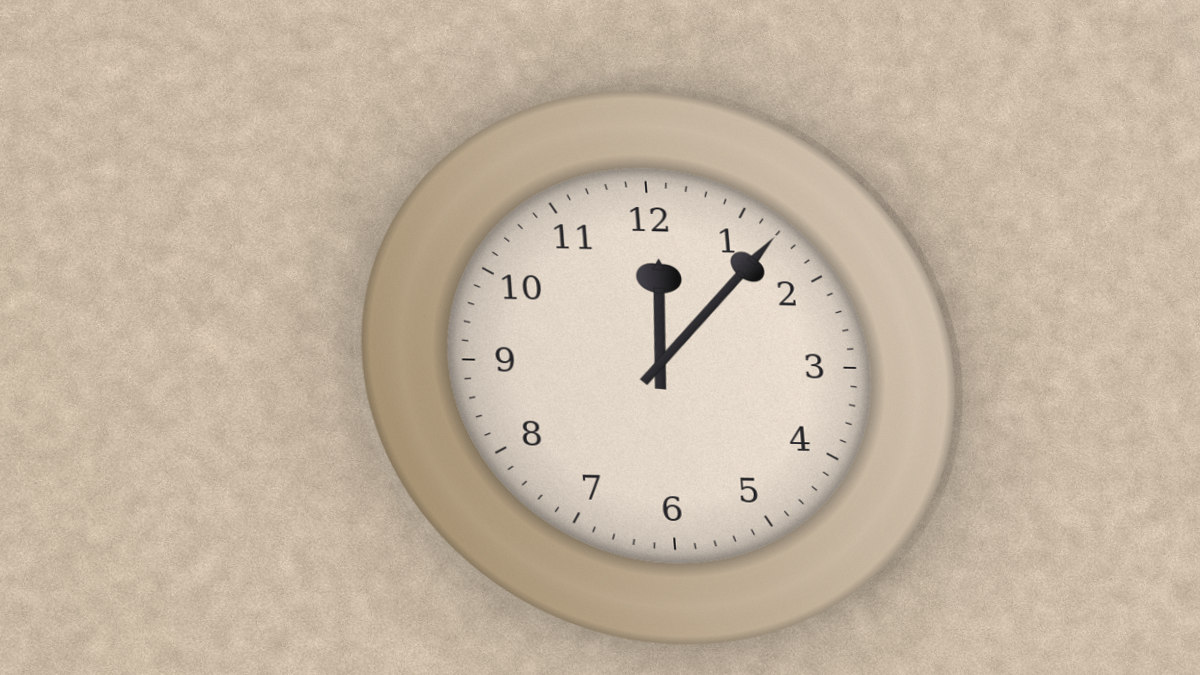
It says 12:07
